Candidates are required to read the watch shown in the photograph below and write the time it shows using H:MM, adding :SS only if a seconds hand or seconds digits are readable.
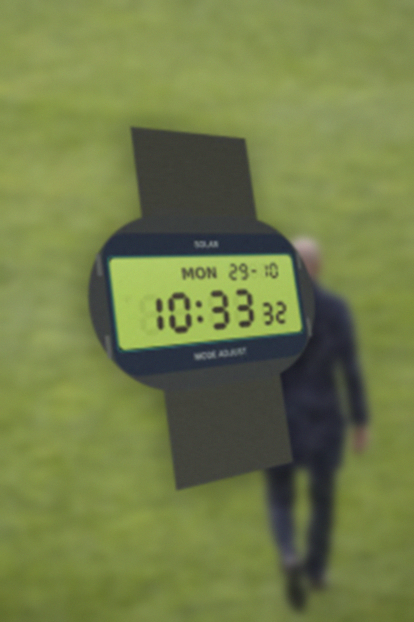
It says 10:33:32
